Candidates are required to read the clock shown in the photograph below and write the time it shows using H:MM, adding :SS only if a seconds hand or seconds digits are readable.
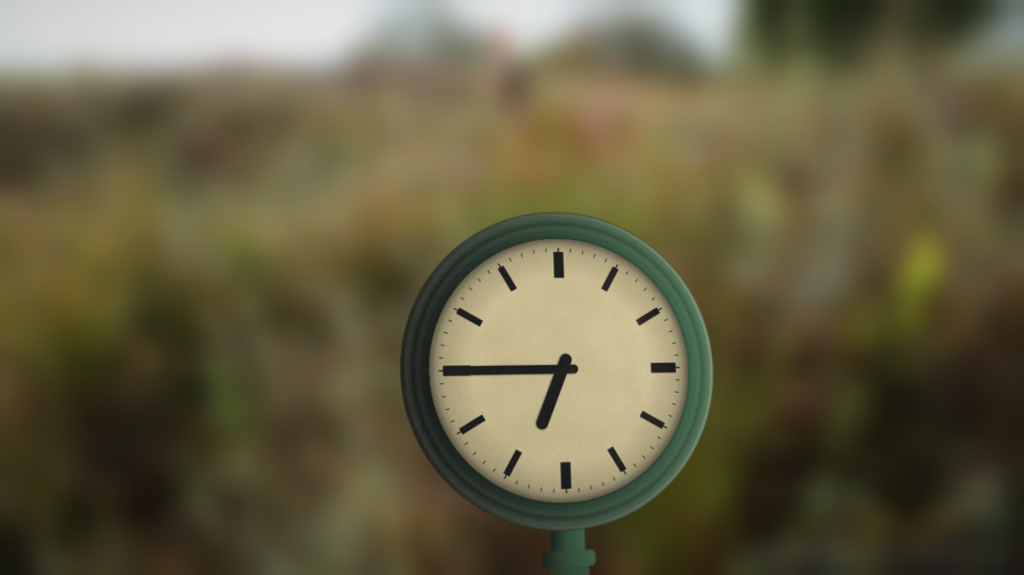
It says 6:45
